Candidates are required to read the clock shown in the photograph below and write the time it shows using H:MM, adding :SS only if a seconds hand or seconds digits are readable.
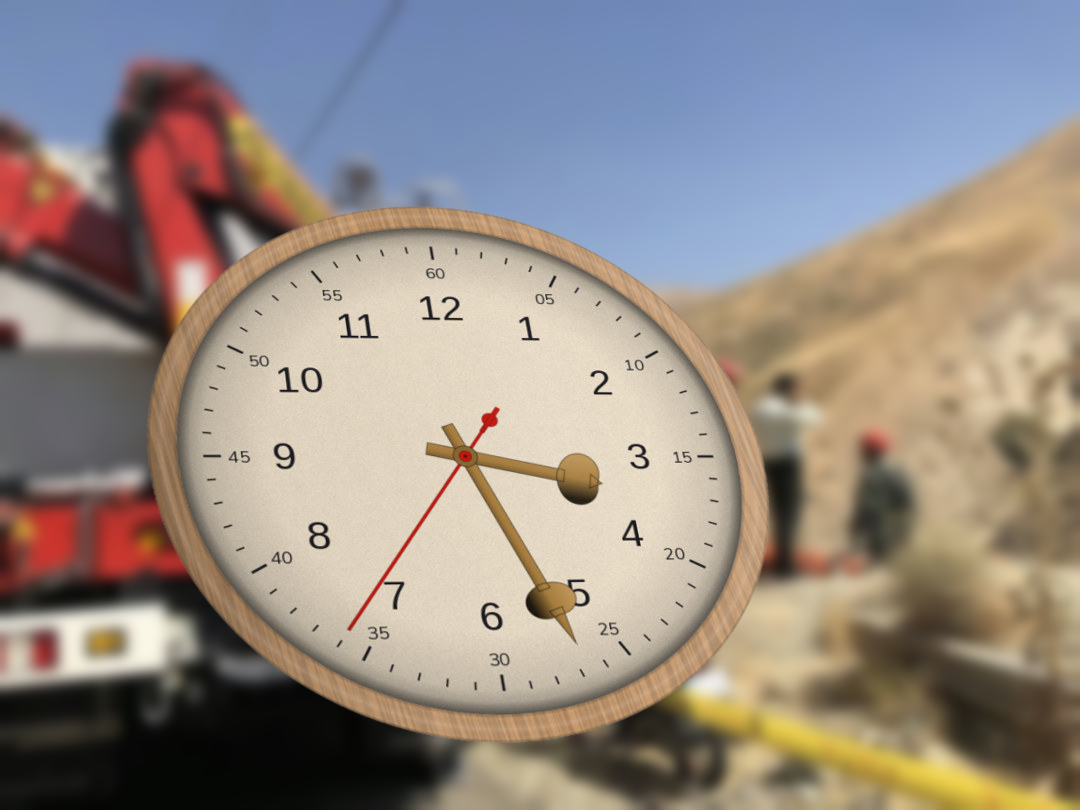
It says 3:26:36
